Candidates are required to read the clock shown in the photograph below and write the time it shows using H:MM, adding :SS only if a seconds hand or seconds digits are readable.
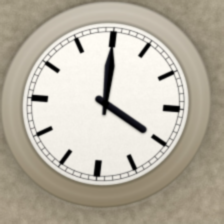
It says 4:00
